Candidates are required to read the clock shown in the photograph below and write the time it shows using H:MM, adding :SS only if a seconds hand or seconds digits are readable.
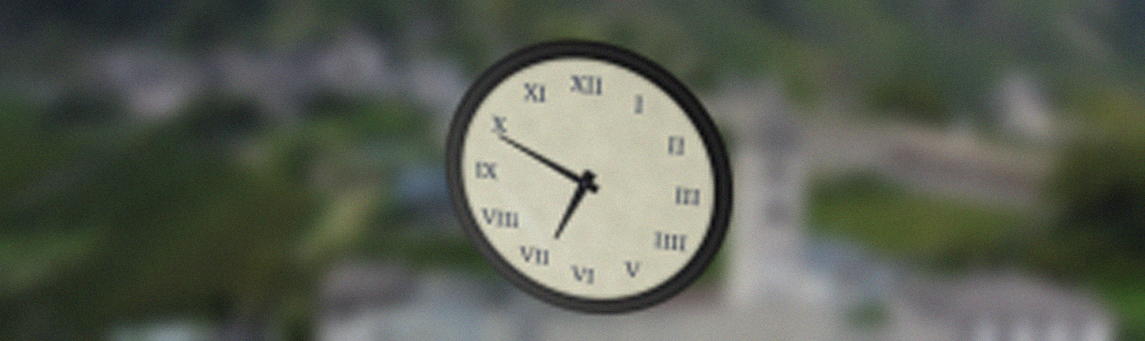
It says 6:49
